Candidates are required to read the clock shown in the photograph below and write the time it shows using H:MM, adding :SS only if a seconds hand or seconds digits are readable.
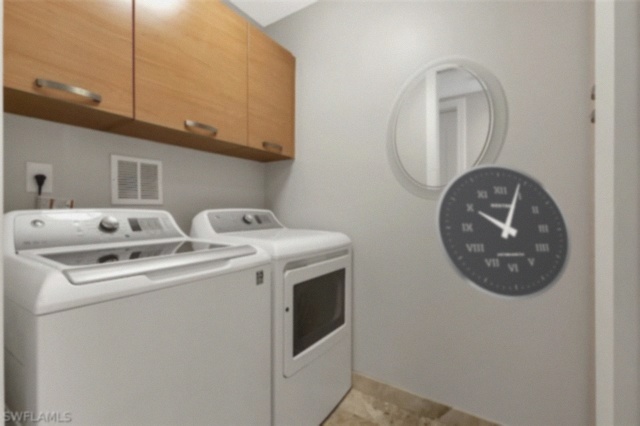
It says 10:04
